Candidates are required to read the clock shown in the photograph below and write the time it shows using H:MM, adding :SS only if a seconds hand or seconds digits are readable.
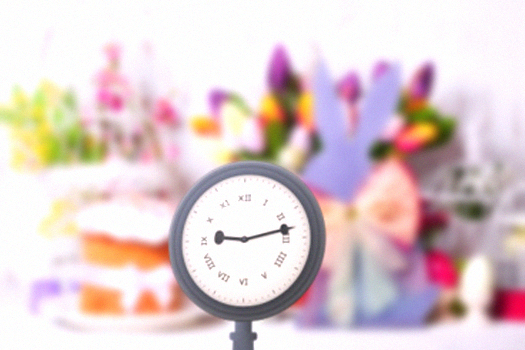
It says 9:13
